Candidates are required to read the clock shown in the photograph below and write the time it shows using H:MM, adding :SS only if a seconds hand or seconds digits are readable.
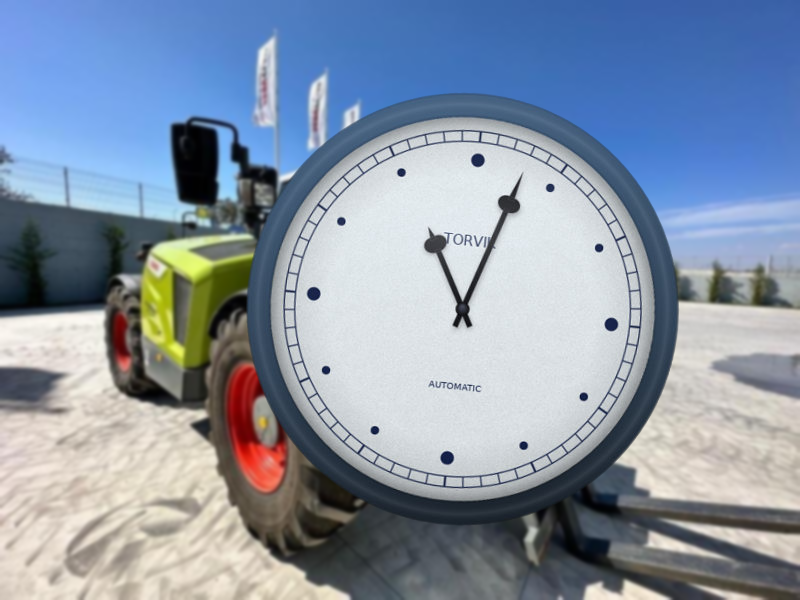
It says 11:03
